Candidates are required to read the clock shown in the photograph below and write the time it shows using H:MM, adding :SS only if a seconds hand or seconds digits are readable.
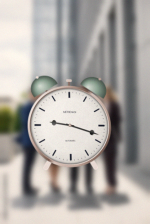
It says 9:18
